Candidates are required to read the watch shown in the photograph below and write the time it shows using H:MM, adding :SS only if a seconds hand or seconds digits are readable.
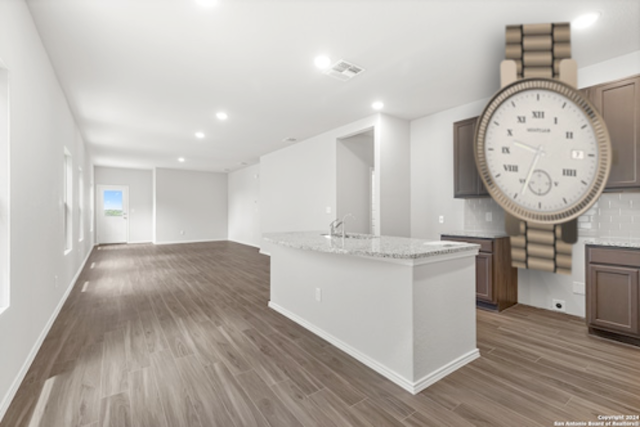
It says 9:34
